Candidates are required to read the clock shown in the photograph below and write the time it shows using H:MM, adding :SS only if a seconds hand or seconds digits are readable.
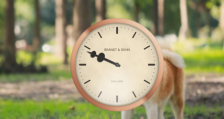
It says 9:49
